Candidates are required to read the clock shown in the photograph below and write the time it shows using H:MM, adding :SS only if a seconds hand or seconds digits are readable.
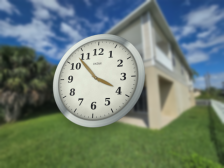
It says 3:53
